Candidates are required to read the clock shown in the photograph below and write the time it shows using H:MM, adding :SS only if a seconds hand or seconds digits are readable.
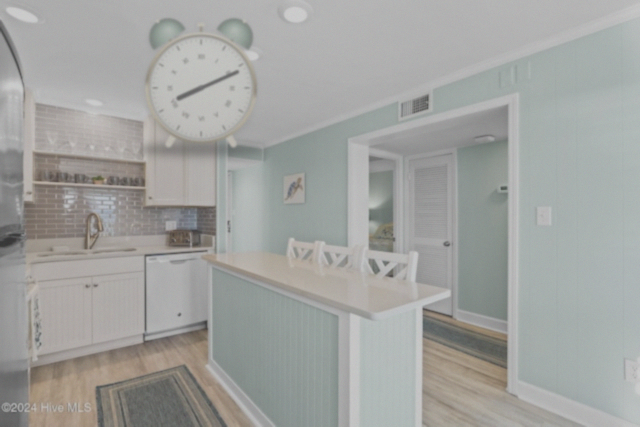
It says 8:11
